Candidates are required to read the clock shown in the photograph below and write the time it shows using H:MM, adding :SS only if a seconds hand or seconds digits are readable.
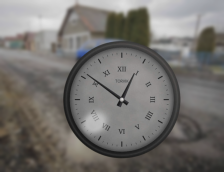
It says 12:51
